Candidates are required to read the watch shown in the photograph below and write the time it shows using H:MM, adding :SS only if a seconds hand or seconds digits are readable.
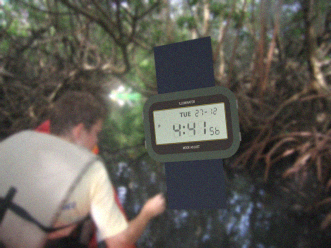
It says 4:41:56
